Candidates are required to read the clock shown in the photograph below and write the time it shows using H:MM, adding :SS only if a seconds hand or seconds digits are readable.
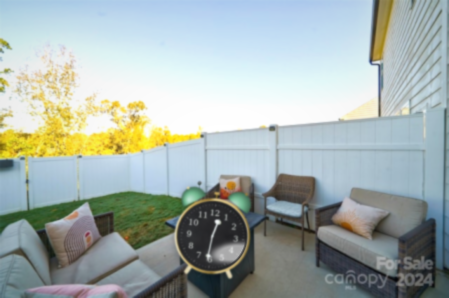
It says 12:31
